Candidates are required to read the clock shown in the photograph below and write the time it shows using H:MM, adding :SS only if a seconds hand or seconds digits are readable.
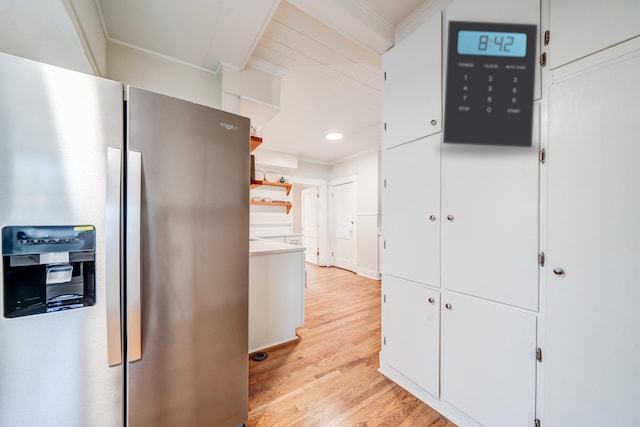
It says 8:42
